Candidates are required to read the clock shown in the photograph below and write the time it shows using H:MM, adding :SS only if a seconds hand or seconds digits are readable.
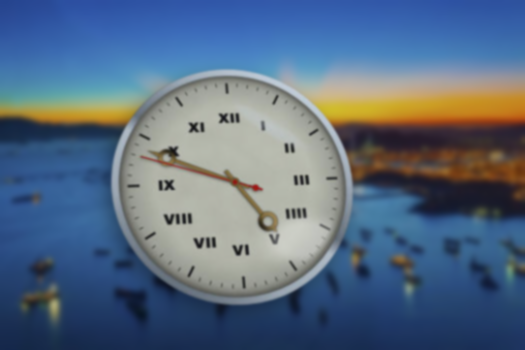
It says 4:48:48
